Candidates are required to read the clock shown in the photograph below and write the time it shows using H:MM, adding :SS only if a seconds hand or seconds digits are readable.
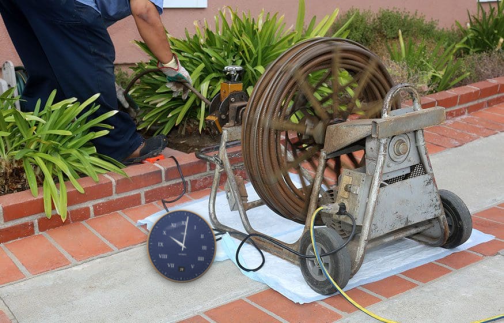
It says 10:01
